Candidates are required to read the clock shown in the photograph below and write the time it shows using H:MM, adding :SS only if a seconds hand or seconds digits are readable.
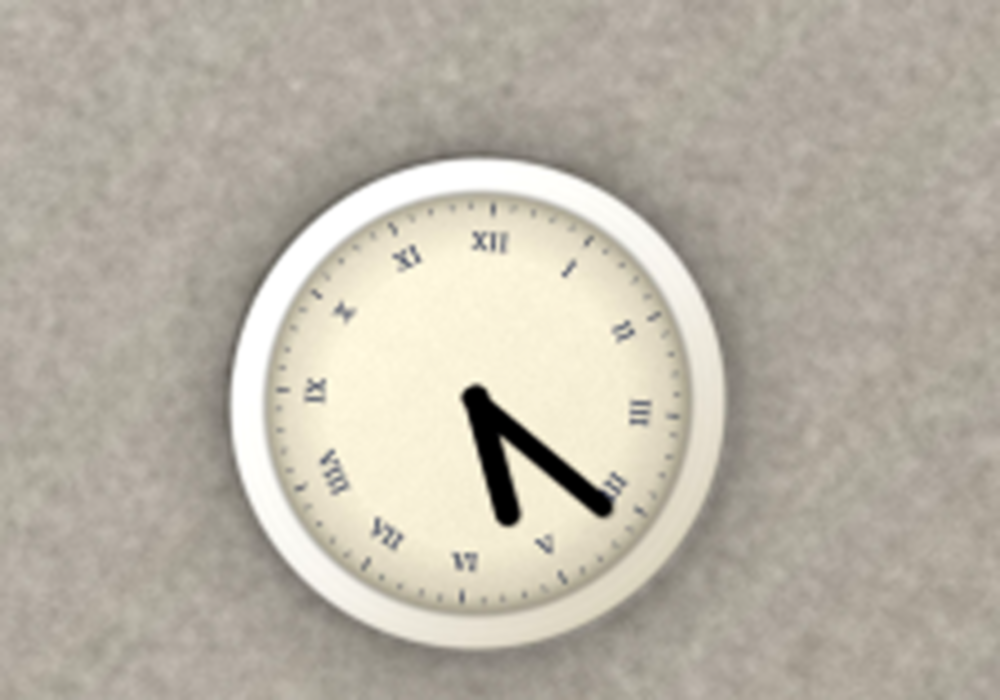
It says 5:21
